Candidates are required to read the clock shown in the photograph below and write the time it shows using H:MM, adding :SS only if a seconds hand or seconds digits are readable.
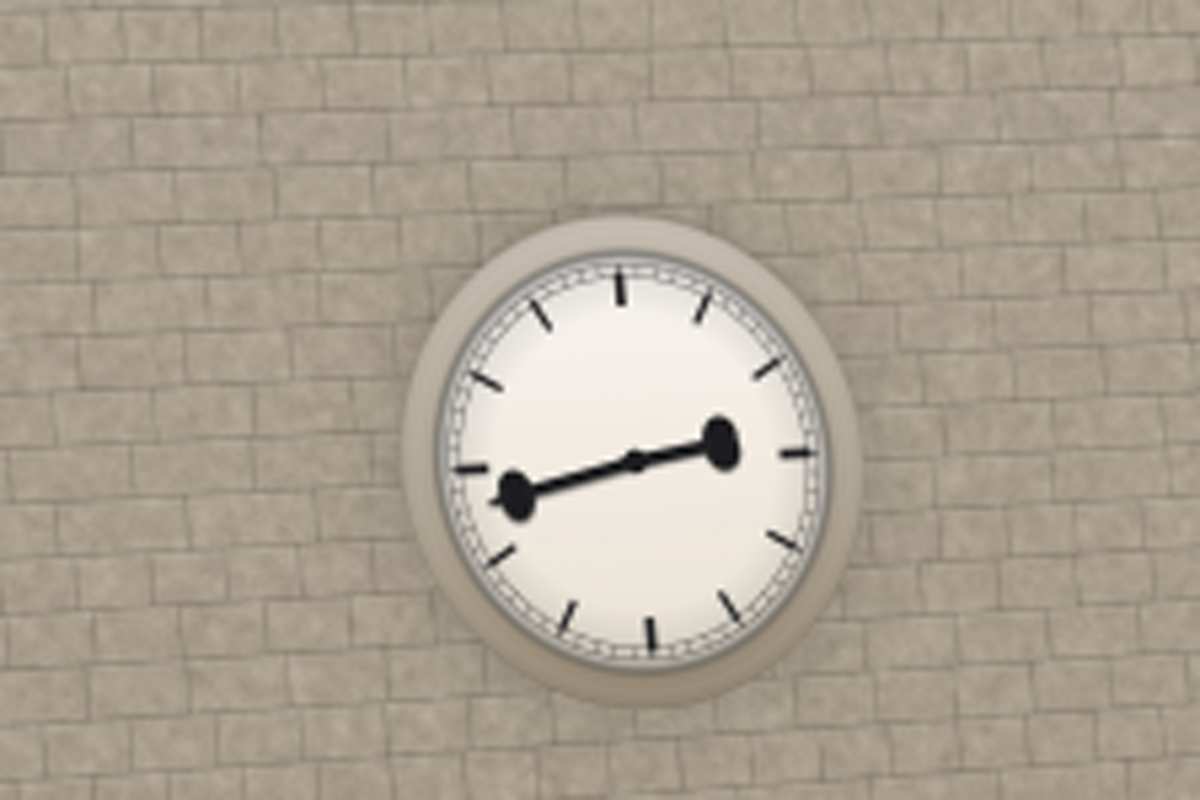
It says 2:43
